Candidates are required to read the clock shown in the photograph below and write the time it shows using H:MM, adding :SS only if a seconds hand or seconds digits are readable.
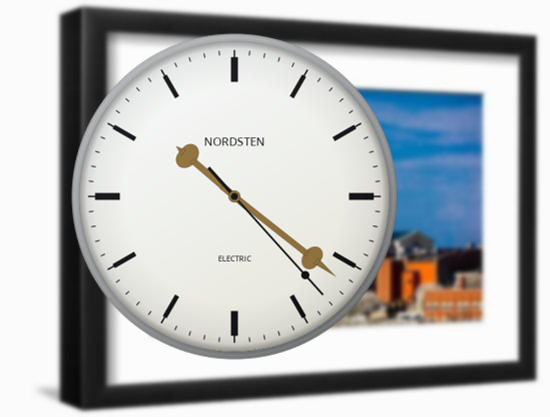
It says 10:21:23
